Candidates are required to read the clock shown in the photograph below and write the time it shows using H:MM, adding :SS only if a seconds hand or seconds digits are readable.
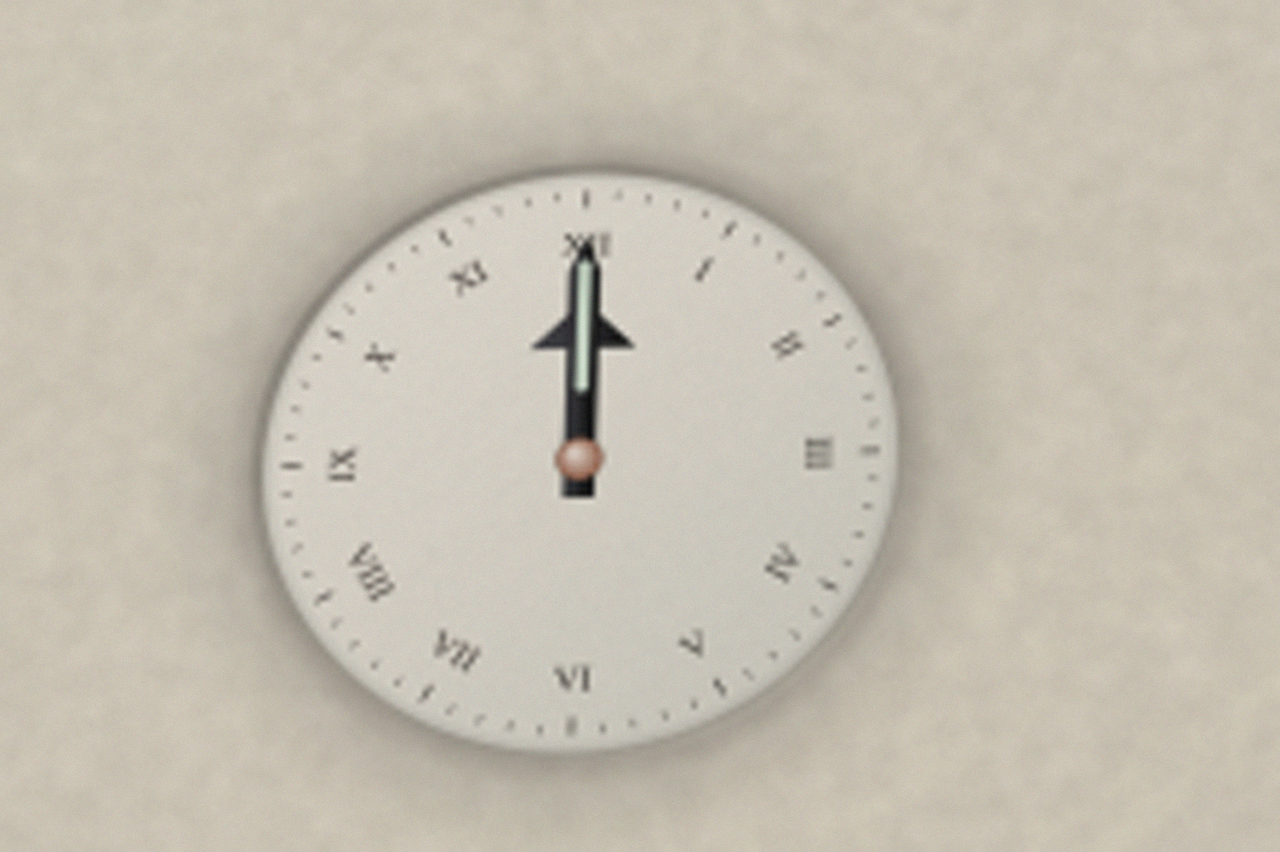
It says 12:00
